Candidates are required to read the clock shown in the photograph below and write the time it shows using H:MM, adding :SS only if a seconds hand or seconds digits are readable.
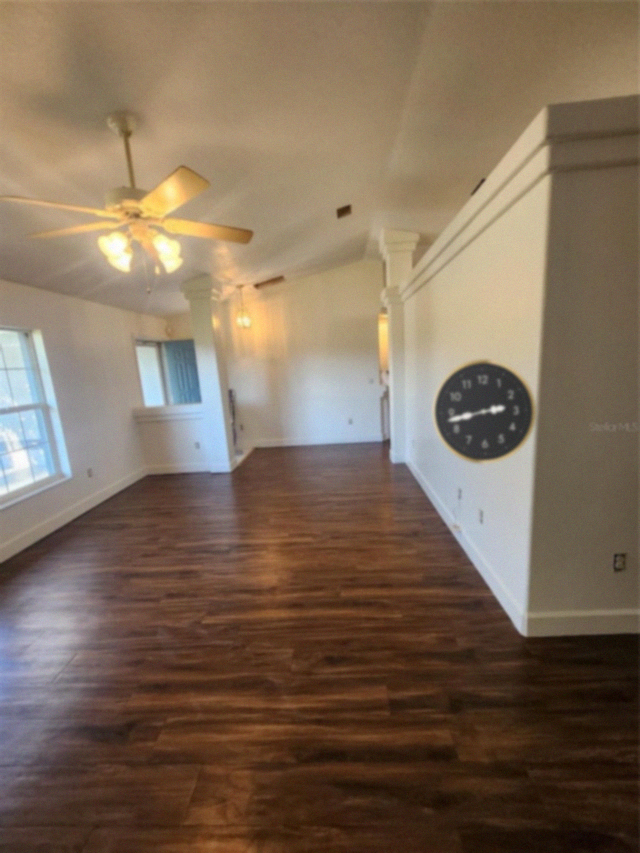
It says 2:43
